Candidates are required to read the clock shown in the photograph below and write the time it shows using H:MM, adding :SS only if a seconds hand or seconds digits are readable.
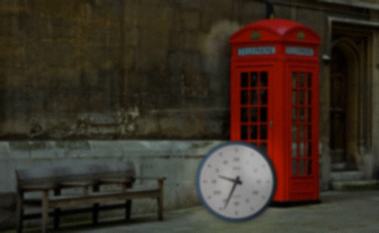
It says 9:34
